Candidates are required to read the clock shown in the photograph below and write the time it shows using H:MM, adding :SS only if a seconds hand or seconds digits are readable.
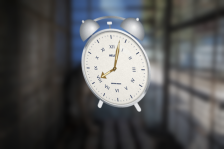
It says 8:03
